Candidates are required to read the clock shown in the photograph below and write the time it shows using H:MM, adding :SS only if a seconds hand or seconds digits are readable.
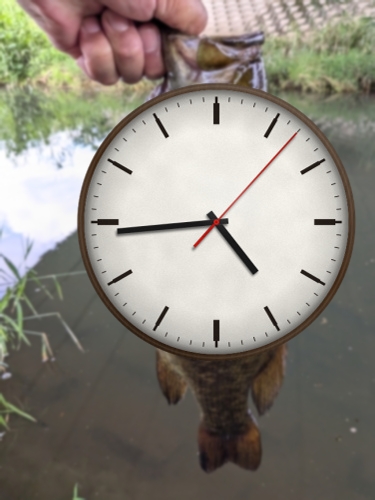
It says 4:44:07
